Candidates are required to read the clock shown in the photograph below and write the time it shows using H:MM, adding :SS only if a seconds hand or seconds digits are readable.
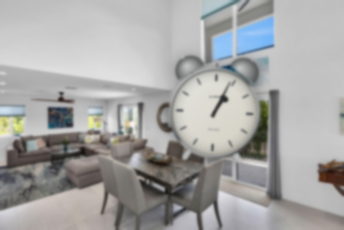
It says 1:04
